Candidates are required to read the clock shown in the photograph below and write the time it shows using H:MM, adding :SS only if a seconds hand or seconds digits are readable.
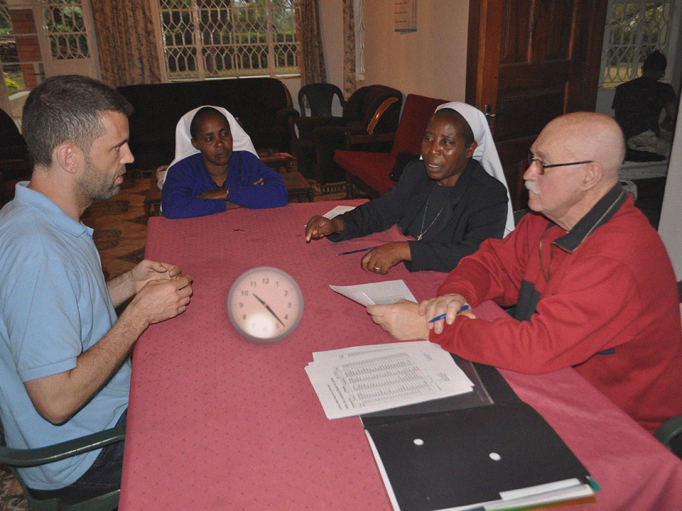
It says 10:23
